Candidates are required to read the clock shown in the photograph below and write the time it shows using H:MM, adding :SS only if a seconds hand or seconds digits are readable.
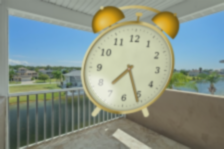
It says 7:26
